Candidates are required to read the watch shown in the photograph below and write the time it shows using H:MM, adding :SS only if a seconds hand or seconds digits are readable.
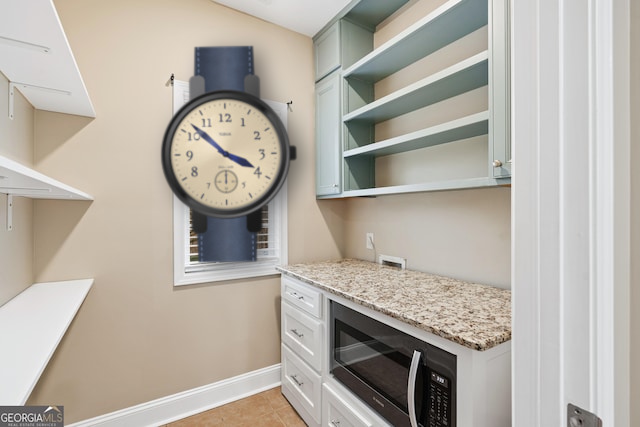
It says 3:52
